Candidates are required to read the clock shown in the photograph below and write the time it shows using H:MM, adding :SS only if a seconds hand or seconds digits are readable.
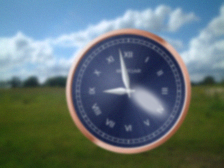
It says 8:58
